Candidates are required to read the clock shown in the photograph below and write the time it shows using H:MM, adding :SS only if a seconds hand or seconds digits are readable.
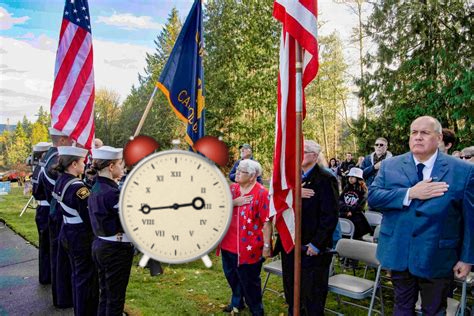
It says 2:44
